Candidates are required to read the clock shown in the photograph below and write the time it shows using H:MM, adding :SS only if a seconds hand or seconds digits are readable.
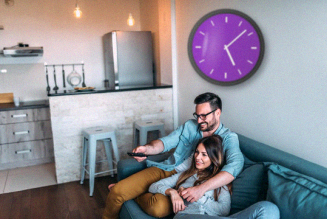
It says 5:08
